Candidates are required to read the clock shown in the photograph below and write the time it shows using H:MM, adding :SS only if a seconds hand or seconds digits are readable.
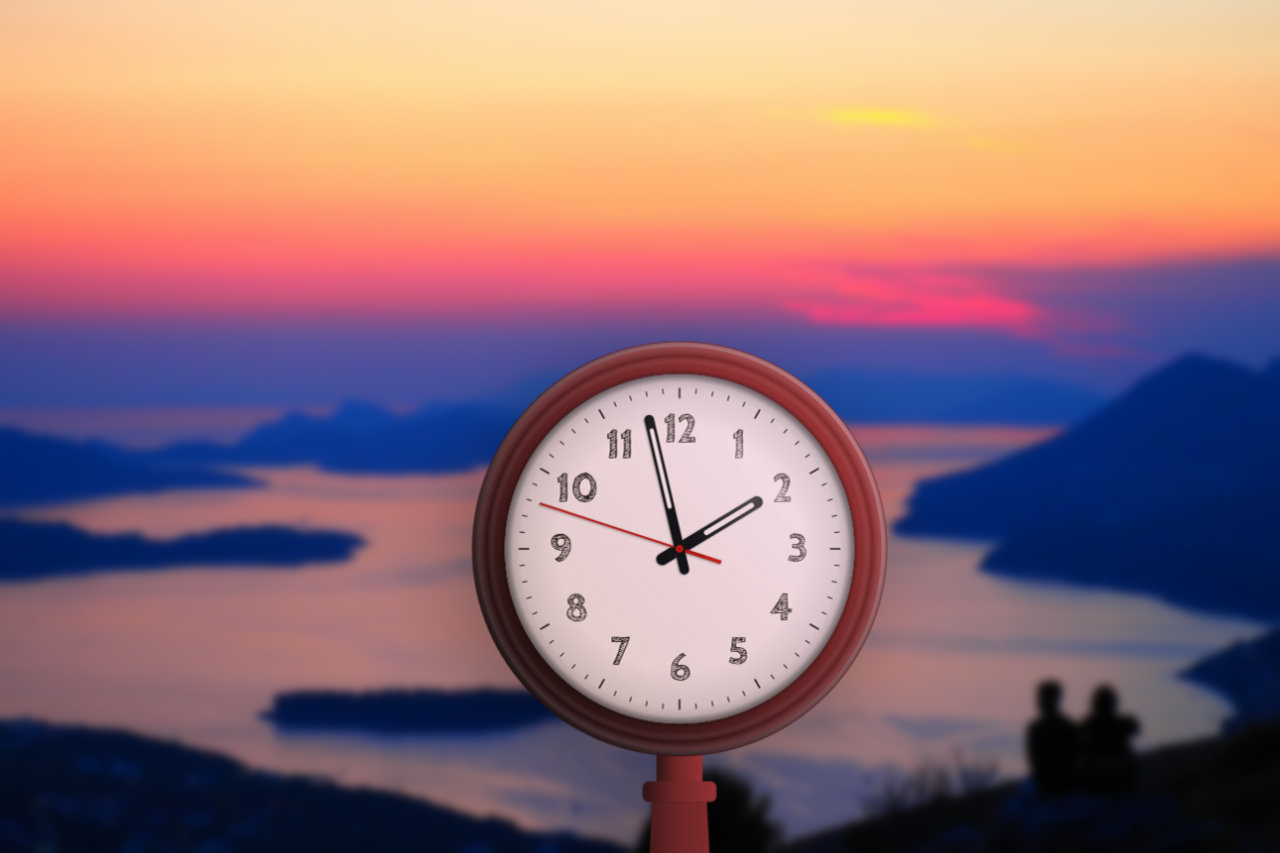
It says 1:57:48
